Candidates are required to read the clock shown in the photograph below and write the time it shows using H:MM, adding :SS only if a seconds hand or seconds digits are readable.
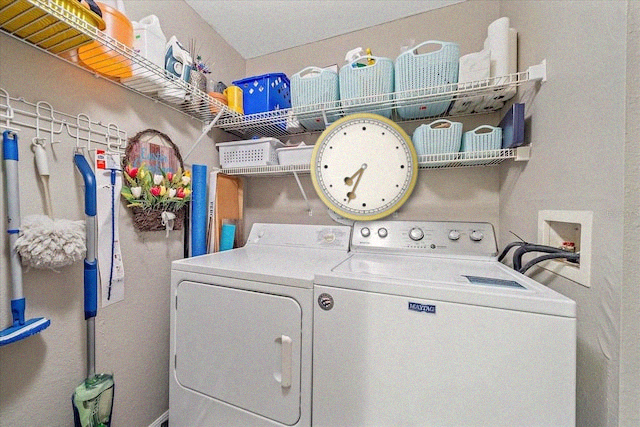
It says 7:34
